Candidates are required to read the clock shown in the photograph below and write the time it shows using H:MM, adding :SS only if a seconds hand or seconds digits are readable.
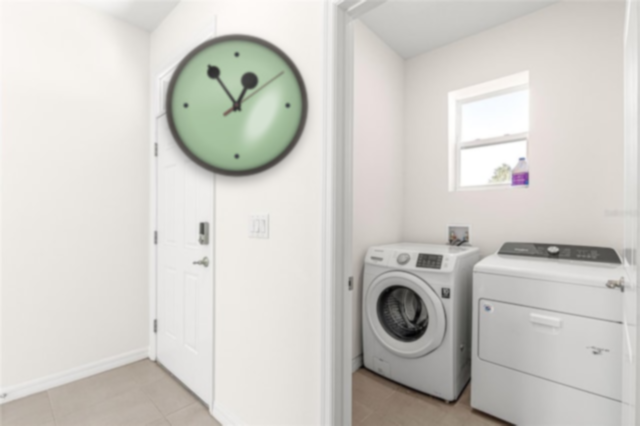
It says 12:54:09
